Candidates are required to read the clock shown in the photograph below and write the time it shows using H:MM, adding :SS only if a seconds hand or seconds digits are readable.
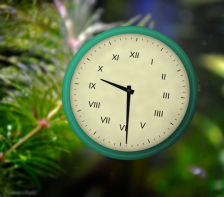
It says 9:29
